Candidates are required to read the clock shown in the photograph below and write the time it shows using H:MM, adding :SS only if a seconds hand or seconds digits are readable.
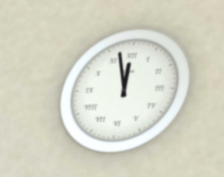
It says 11:57
